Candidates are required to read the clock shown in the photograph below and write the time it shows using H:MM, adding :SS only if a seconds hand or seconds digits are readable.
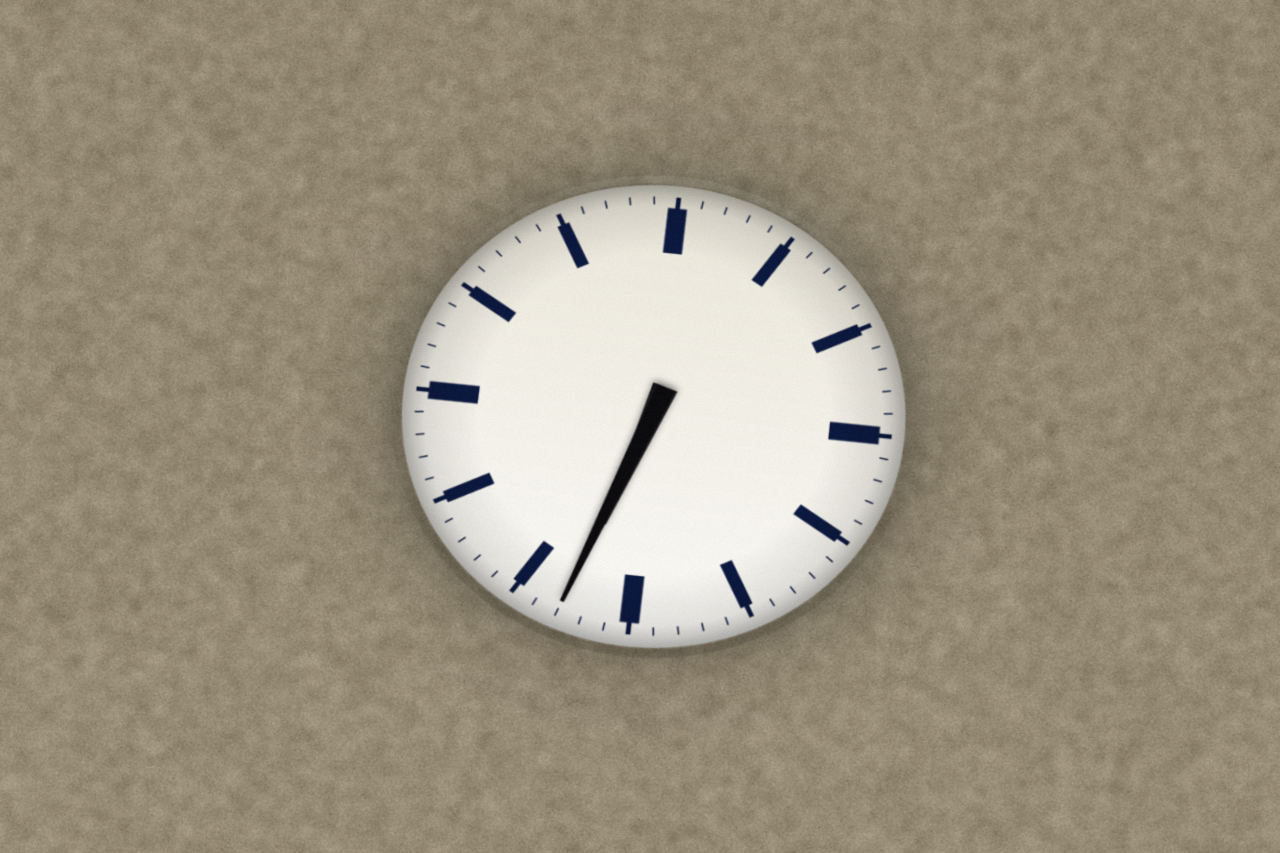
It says 6:33
